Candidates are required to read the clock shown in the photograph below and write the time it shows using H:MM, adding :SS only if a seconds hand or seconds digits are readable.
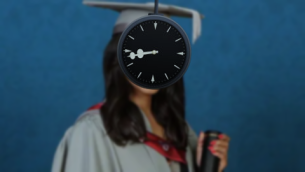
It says 8:43
